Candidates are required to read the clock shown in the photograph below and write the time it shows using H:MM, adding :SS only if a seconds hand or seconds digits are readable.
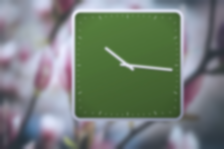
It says 10:16
